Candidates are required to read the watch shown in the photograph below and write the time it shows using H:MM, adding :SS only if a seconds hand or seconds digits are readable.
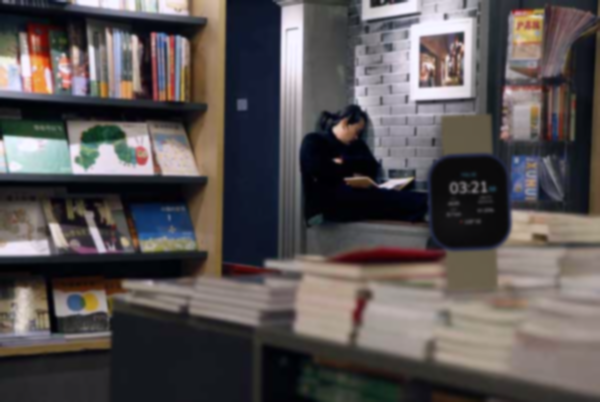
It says 3:21
